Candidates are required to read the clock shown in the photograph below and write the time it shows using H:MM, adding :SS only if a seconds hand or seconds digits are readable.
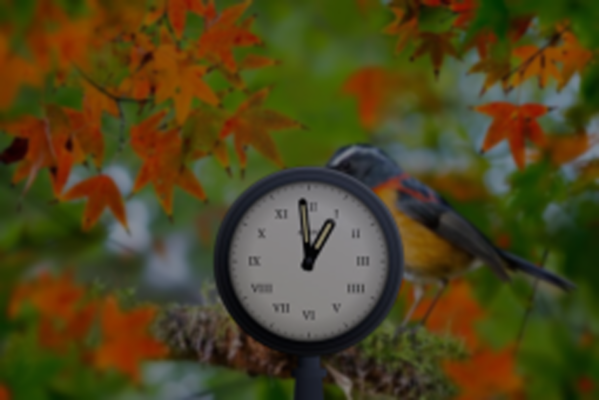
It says 12:59
